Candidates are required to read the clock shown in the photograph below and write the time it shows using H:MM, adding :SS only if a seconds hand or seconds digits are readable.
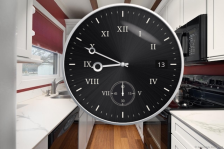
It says 8:49
